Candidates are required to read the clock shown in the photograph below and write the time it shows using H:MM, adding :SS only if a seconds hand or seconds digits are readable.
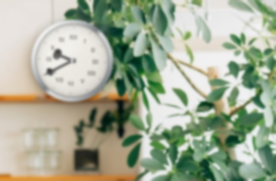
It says 9:40
